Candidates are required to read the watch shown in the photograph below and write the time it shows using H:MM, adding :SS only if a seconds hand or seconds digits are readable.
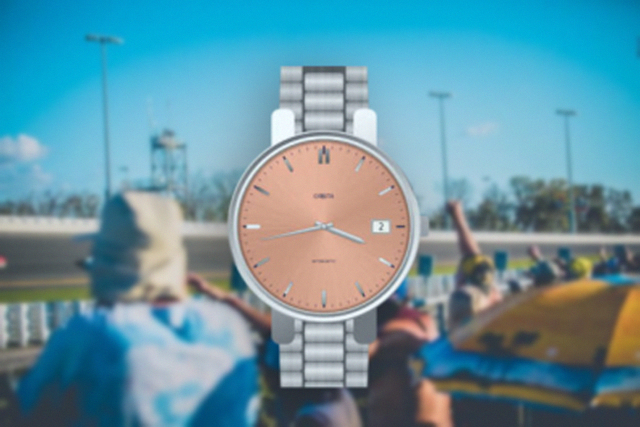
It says 3:43
